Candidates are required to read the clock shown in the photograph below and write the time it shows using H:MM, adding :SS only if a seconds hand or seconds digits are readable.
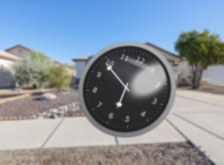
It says 5:49
